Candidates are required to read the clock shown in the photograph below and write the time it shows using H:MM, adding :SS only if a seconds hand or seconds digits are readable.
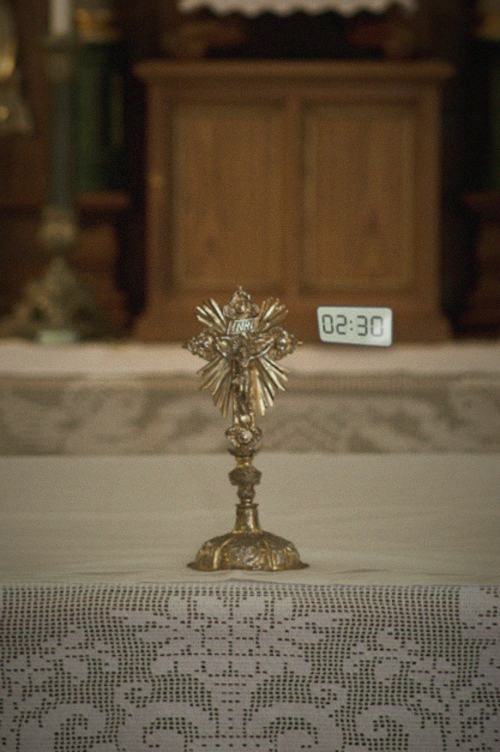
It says 2:30
